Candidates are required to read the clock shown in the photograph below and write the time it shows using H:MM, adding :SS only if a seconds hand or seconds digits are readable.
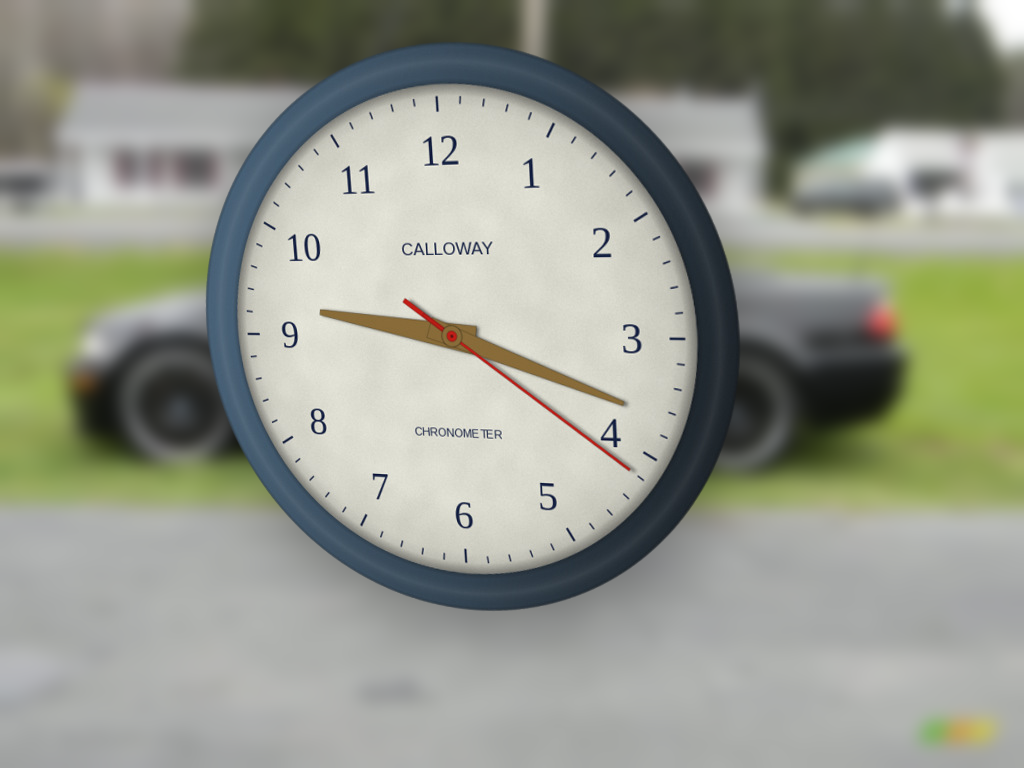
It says 9:18:21
